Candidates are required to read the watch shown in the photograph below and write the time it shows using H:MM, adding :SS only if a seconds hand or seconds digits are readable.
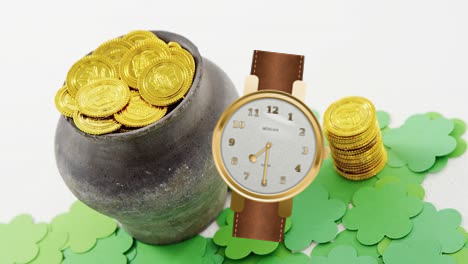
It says 7:30
